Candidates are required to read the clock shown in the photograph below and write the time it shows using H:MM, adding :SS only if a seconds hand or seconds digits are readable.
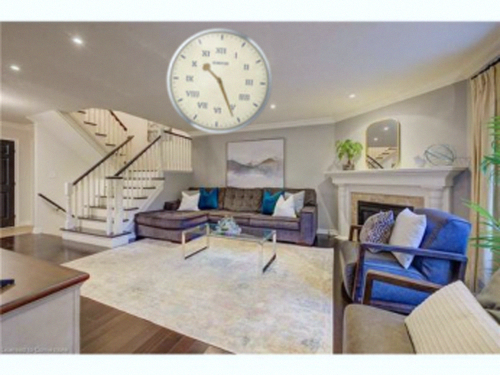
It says 10:26
